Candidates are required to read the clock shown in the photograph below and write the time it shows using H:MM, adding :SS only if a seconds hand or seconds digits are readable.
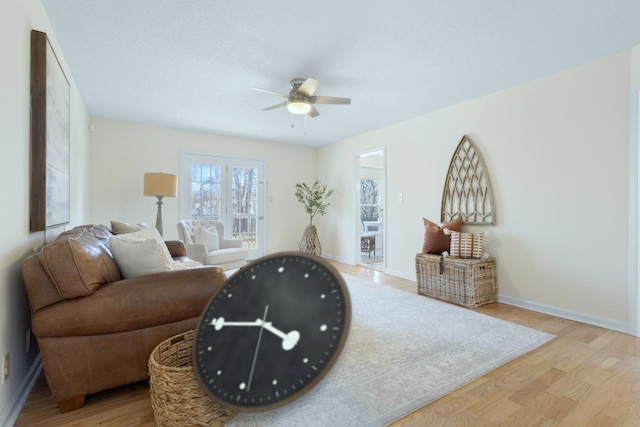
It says 3:44:29
